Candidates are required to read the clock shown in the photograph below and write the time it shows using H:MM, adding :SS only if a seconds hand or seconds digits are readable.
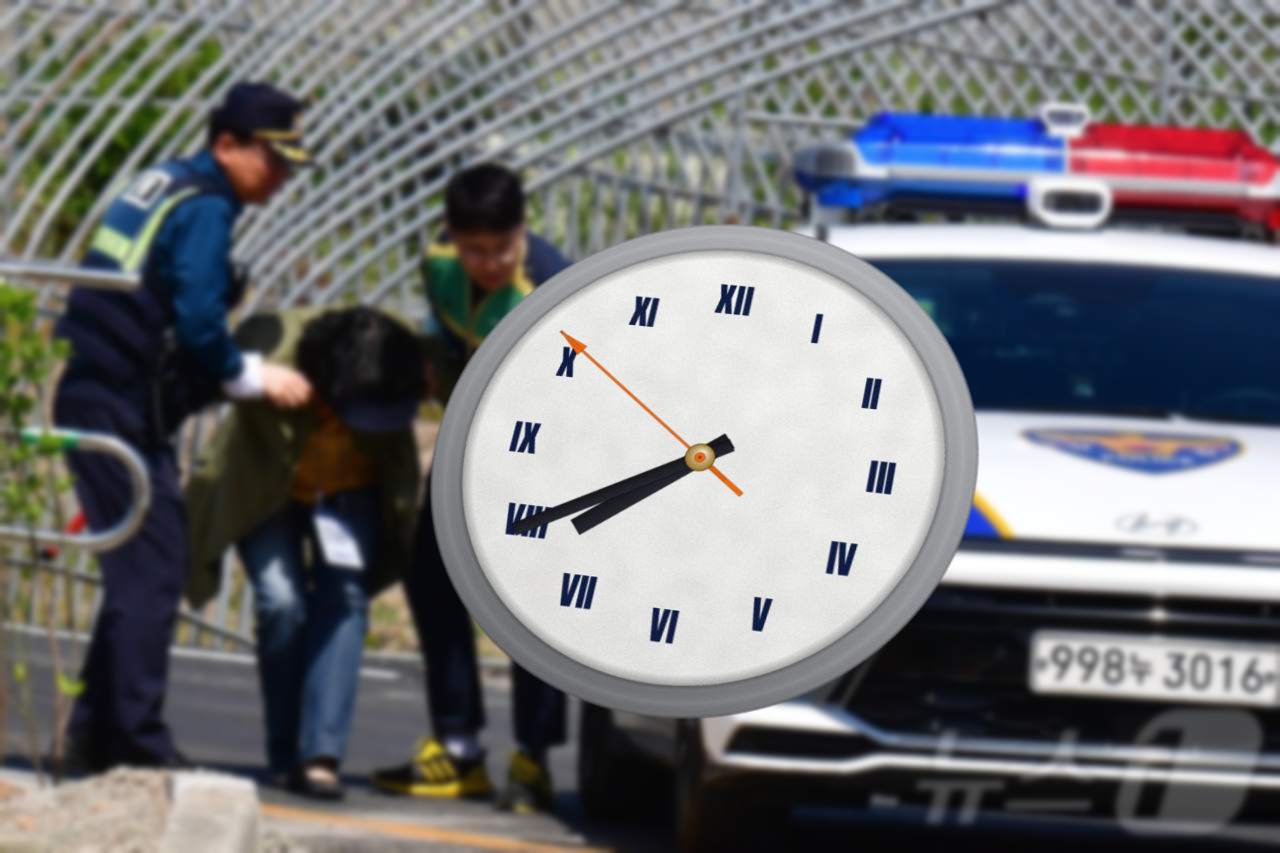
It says 7:39:51
